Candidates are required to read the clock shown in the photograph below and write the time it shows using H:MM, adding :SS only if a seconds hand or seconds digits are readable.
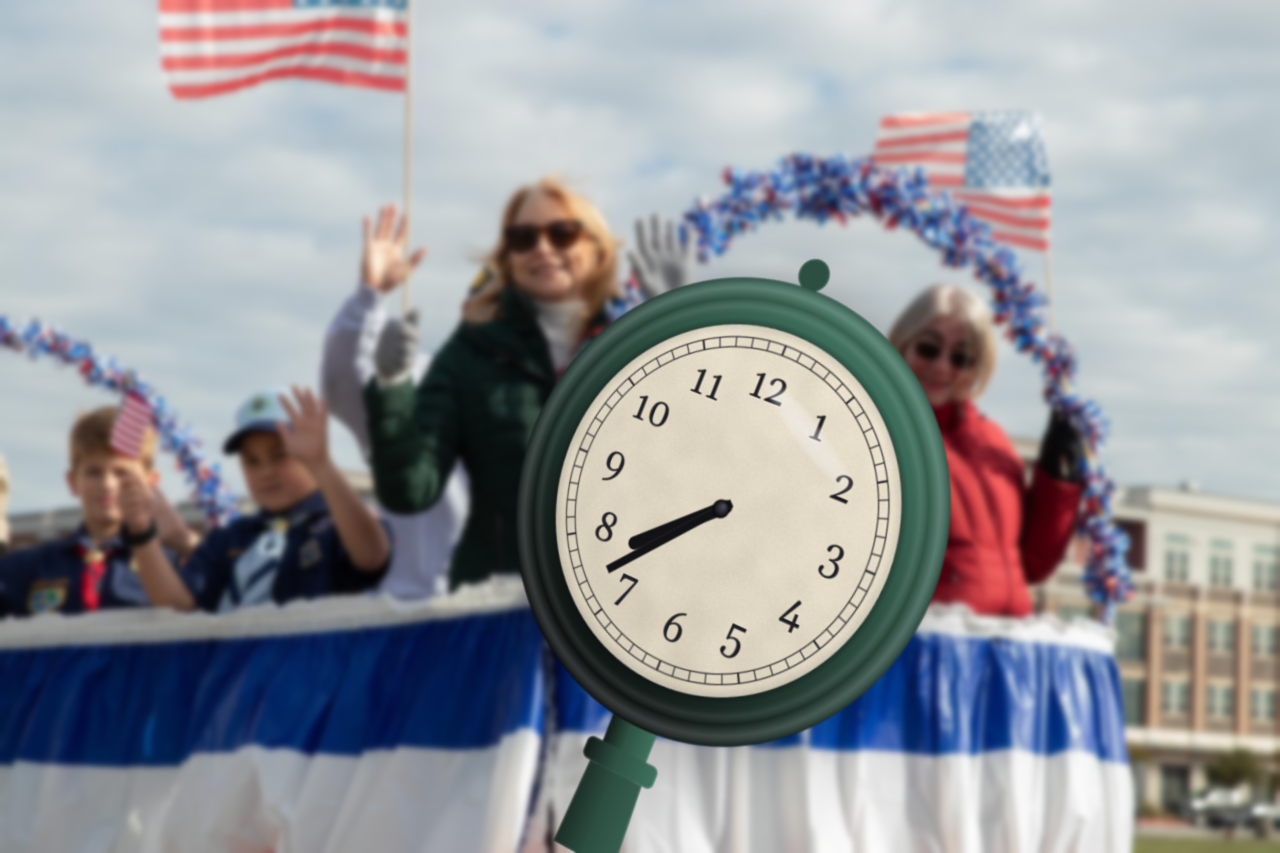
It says 7:37
